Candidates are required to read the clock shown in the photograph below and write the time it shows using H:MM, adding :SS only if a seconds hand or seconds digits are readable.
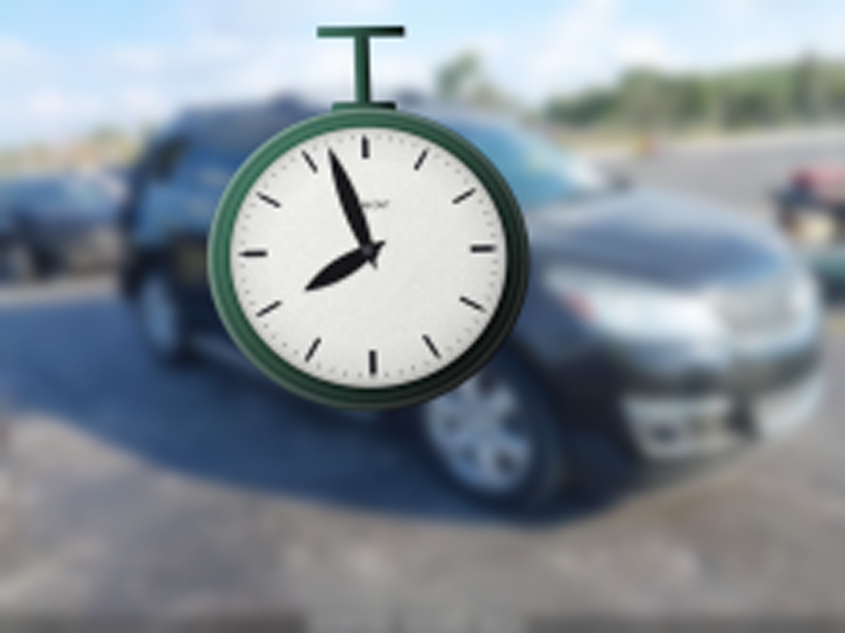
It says 7:57
